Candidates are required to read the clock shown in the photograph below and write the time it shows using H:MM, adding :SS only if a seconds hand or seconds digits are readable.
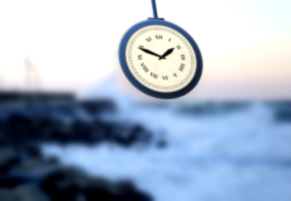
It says 1:49
